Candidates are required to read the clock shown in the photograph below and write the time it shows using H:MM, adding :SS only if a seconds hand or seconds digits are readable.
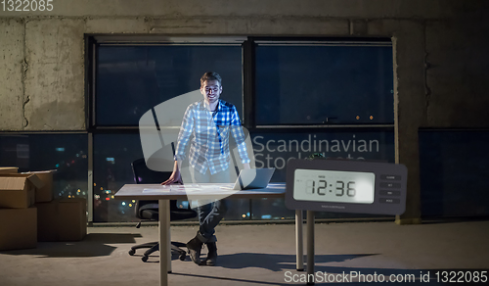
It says 12:36
